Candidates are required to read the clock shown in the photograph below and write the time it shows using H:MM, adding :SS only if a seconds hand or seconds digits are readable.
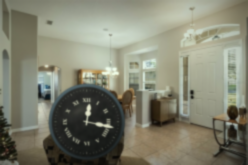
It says 12:17
